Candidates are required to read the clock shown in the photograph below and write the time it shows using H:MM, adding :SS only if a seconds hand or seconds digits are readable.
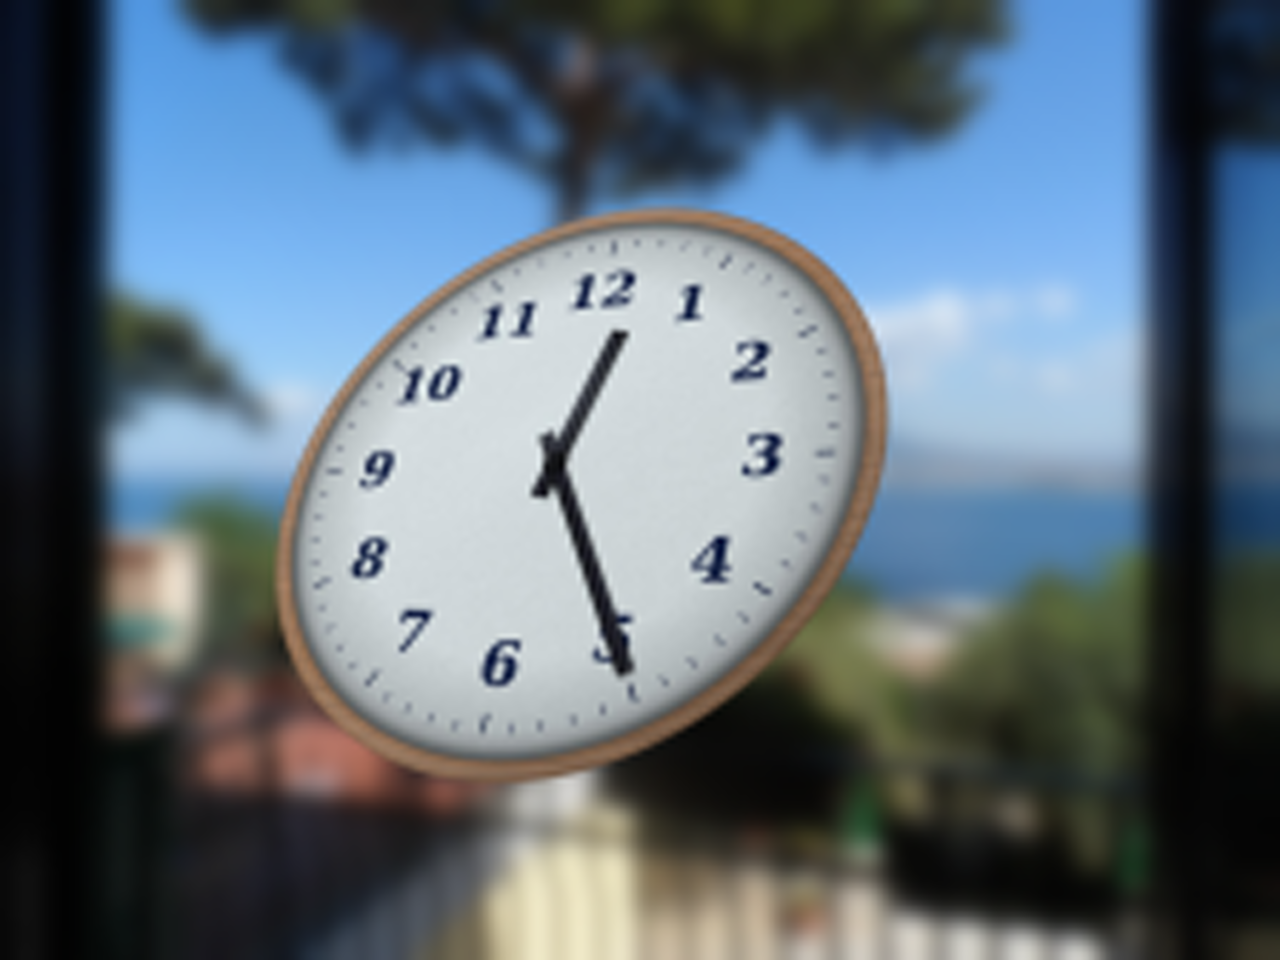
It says 12:25
